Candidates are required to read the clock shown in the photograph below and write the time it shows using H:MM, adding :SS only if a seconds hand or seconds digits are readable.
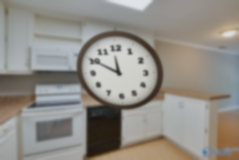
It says 11:50
